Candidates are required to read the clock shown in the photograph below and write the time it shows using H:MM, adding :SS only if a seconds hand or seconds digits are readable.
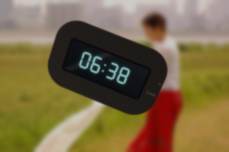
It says 6:38
